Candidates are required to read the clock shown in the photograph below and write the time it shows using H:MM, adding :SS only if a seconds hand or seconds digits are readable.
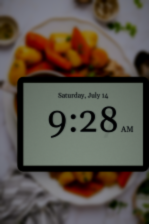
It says 9:28
